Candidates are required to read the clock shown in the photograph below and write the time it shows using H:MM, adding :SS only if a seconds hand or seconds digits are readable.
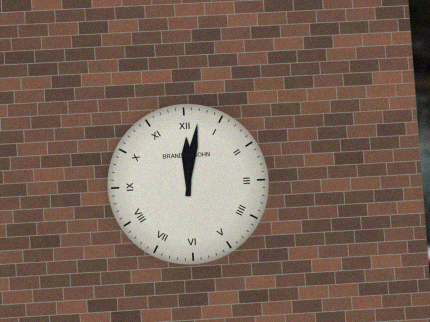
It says 12:02
